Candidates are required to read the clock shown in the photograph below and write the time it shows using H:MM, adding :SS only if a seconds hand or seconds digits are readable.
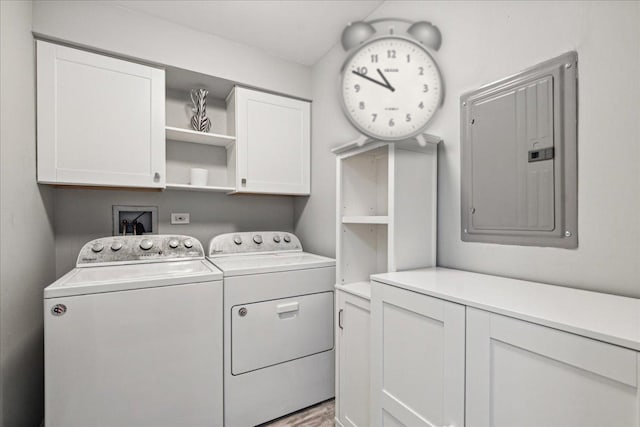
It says 10:49
